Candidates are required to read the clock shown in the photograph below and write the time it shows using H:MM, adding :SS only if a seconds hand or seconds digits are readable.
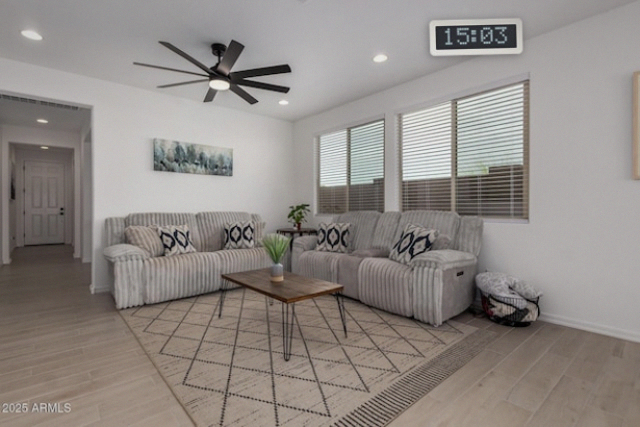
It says 15:03
